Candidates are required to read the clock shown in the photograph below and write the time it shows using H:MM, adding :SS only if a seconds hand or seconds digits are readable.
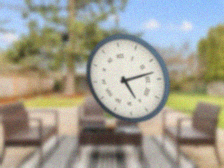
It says 5:13
